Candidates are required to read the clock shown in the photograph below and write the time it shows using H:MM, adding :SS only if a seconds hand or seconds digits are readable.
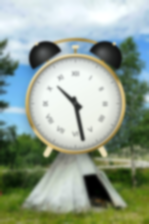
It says 10:28
